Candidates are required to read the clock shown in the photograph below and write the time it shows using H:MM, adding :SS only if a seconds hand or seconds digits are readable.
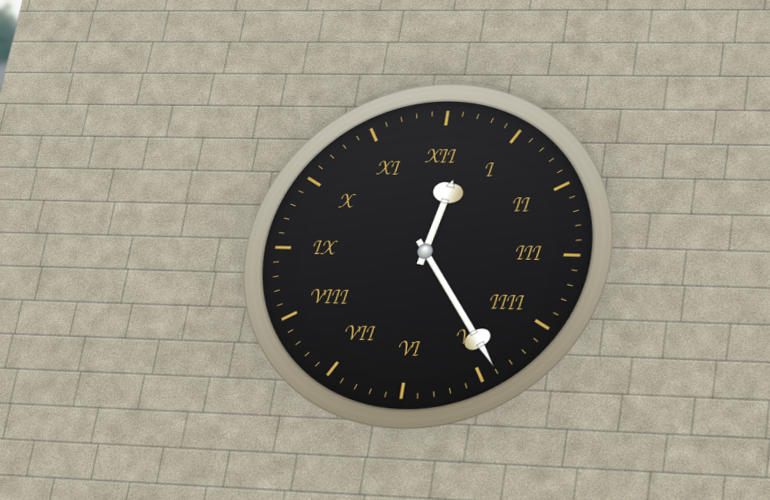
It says 12:24
